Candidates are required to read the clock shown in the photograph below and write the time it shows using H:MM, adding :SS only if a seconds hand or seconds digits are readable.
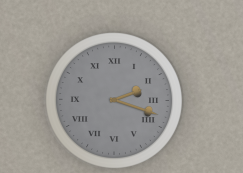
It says 2:18
